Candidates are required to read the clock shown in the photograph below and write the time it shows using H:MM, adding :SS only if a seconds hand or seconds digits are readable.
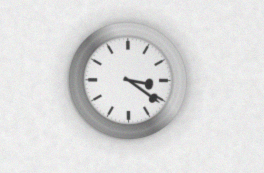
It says 3:21
